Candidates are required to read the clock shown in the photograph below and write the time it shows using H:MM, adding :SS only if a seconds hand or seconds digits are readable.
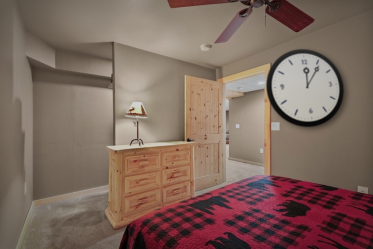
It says 12:06
